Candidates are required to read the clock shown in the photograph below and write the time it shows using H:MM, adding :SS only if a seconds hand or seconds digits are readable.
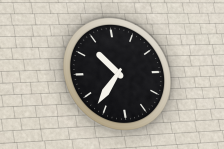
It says 10:37
